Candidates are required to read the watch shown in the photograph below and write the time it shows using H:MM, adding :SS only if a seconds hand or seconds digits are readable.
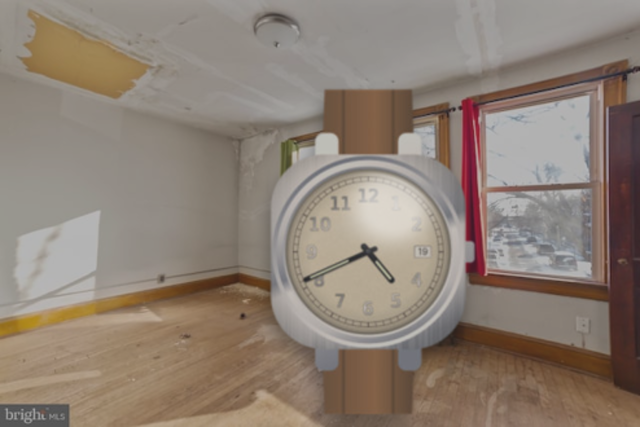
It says 4:41
